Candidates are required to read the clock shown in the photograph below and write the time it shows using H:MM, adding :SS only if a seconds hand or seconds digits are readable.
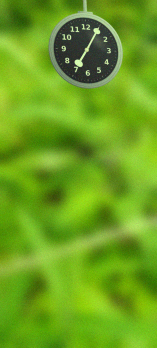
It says 7:05
